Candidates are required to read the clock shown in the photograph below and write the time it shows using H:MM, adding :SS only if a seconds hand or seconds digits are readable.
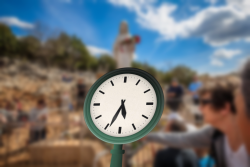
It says 5:34
